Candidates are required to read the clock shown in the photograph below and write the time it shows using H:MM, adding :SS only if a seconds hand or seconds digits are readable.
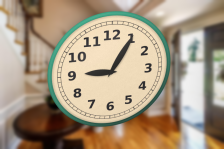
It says 9:05
